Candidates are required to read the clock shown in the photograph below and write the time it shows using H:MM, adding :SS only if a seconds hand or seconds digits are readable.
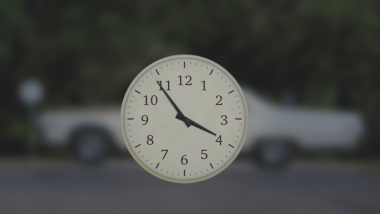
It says 3:54
